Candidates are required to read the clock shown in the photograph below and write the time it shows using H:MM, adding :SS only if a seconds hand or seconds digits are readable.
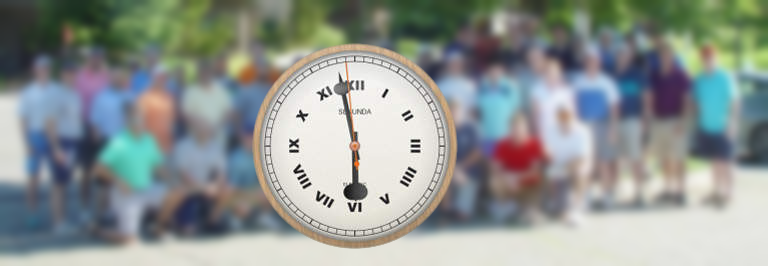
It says 5:57:59
